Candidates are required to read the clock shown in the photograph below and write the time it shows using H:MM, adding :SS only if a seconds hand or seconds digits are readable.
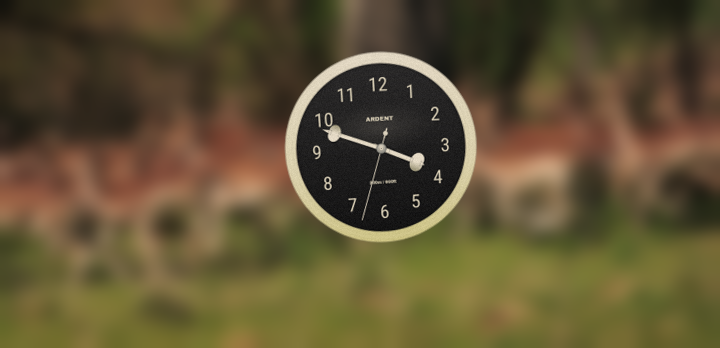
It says 3:48:33
